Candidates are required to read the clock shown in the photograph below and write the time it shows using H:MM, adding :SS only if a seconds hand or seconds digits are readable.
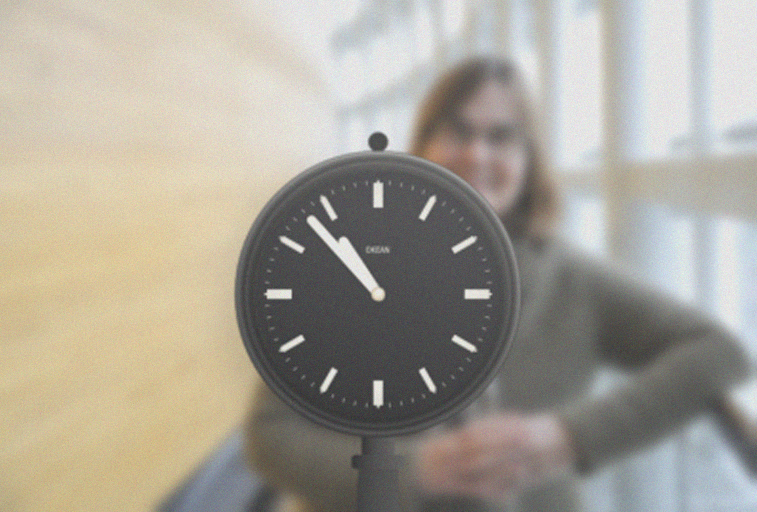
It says 10:53
